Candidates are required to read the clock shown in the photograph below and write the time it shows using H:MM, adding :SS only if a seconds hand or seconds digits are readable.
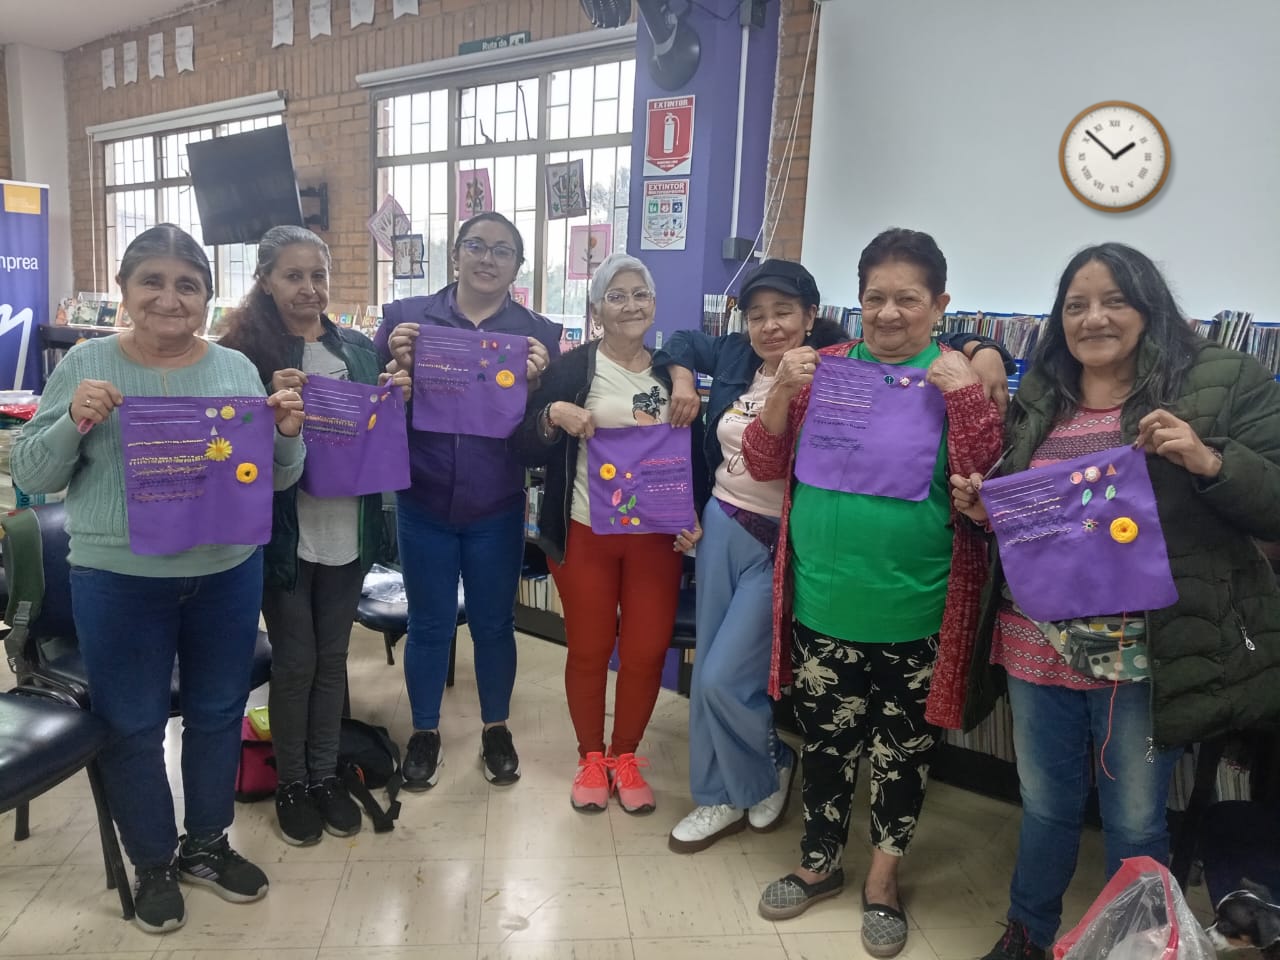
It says 1:52
